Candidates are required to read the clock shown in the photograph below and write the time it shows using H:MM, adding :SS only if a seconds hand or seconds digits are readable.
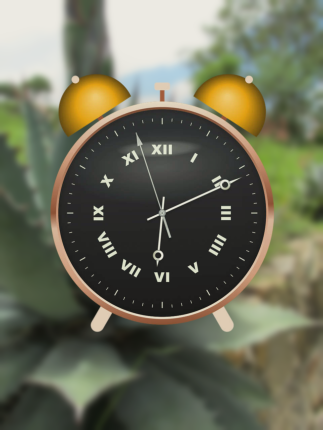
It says 6:10:57
